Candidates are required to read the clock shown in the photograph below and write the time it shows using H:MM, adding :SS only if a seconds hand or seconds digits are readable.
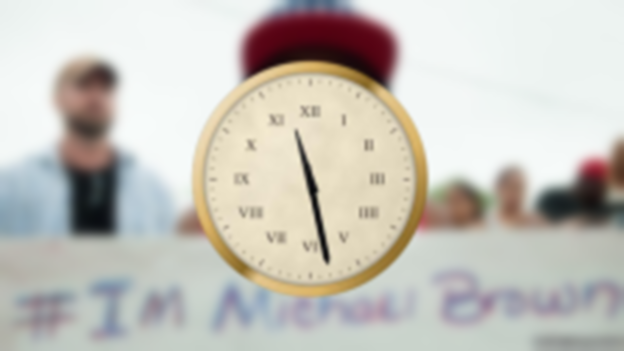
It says 11:28
